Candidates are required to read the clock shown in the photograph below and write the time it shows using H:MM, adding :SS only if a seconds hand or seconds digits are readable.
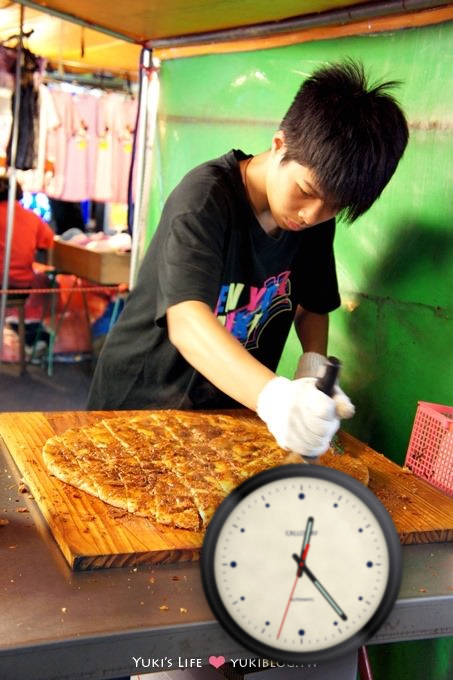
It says 12:23:33
